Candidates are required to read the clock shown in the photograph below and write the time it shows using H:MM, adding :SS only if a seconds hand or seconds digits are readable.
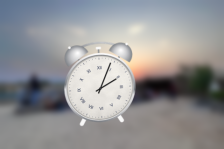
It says 2:04
